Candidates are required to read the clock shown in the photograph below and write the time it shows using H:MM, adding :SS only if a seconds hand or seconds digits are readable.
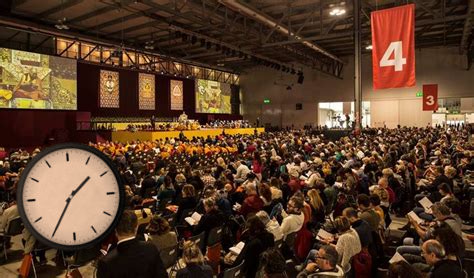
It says 1:35
